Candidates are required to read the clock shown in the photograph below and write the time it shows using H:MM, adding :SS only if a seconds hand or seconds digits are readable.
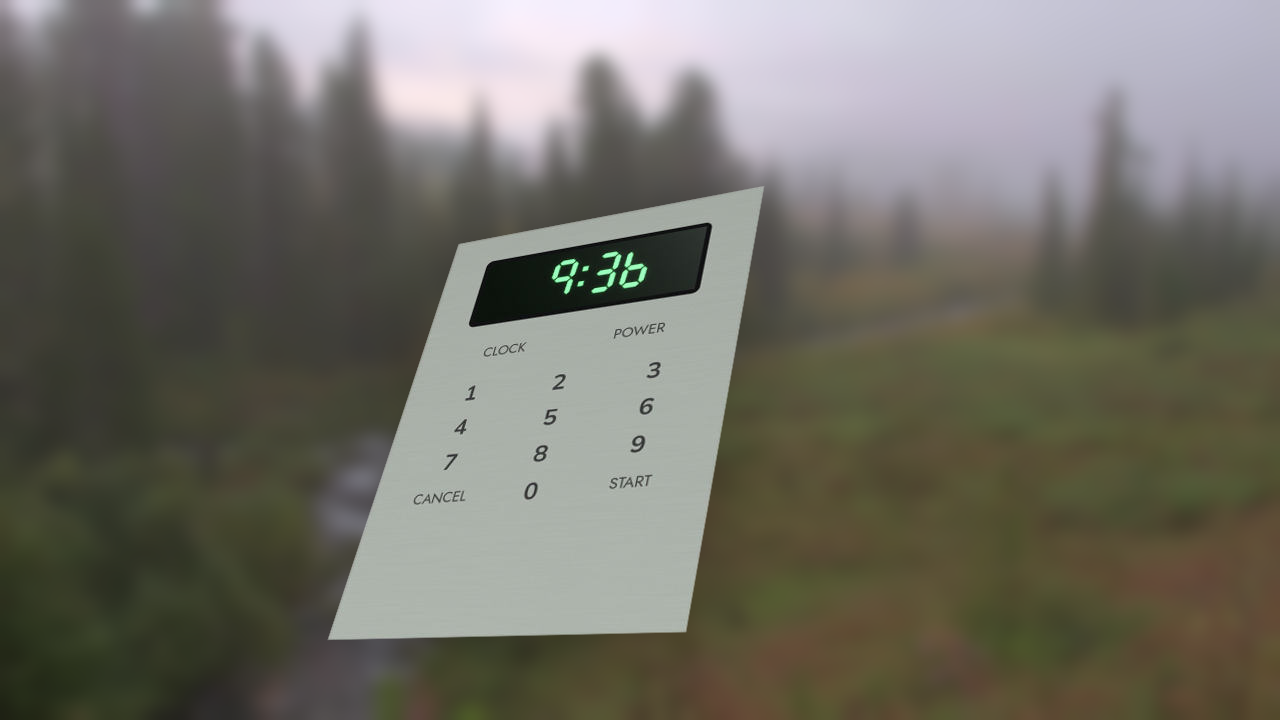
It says 9:36
